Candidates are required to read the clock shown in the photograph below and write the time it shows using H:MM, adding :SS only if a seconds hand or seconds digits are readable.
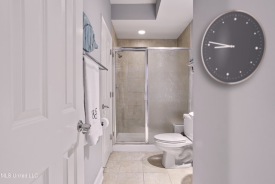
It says 8:46
